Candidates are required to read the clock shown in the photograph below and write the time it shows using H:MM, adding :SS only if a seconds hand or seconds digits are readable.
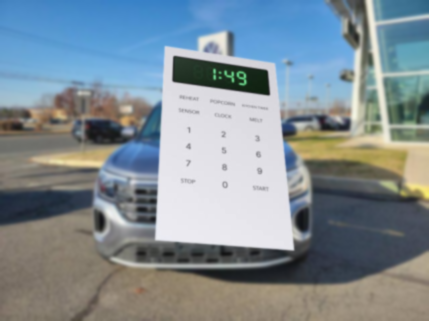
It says 1:49
